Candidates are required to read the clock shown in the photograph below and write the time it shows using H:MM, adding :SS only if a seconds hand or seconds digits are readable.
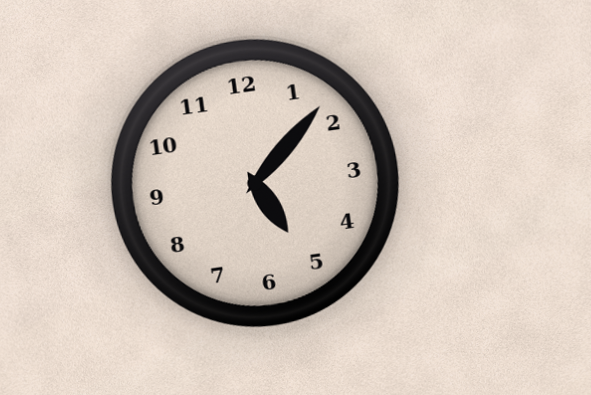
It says 5:08
